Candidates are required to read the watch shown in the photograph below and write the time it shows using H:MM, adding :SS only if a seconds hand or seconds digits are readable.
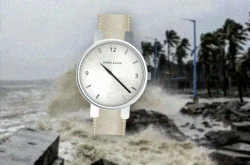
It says 10:22
